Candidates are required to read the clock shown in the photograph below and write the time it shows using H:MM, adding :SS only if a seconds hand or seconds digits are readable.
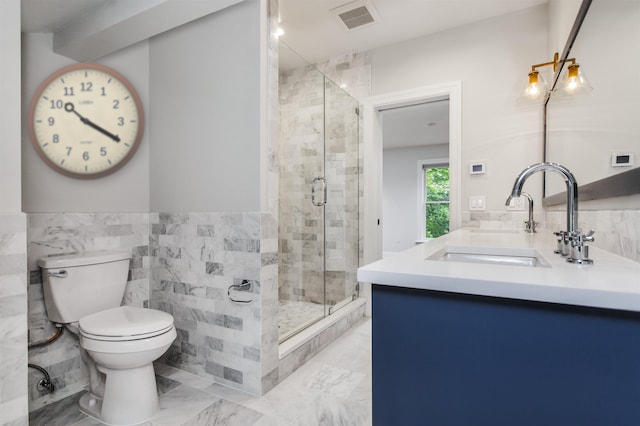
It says 10:20
